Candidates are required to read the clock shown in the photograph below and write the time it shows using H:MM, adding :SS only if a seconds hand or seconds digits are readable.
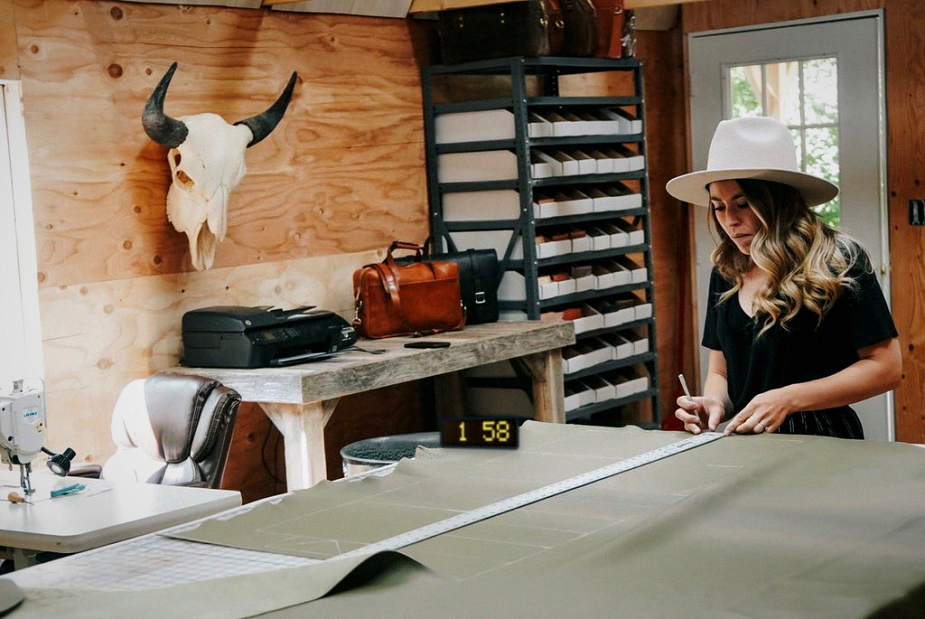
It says 1:58
